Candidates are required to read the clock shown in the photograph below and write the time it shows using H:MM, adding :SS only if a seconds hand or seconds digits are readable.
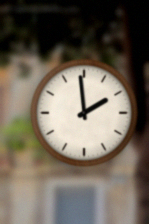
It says 1:59
